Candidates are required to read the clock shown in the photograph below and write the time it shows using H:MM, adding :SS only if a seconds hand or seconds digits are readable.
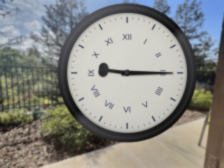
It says 9:15
